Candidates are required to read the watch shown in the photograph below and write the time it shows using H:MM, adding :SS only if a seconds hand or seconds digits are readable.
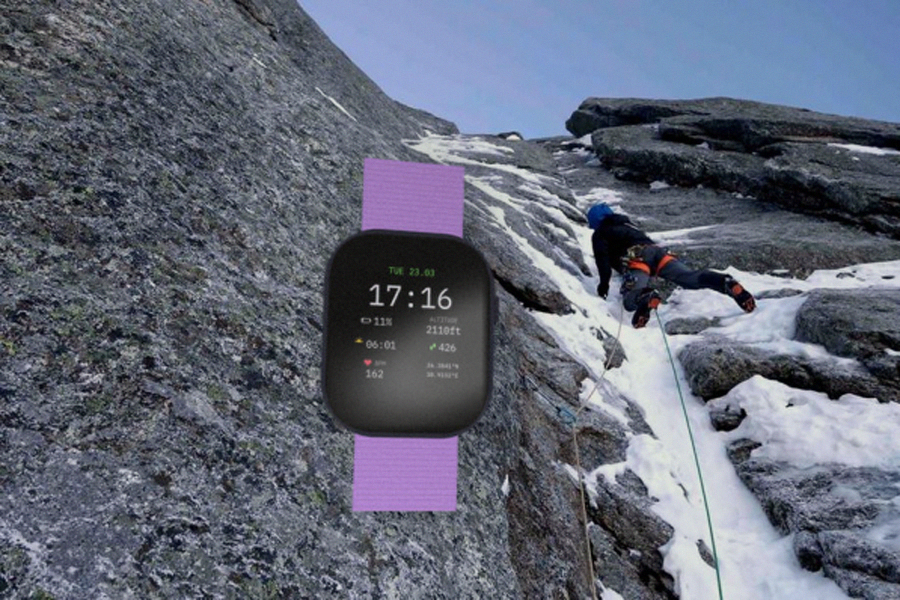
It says 17:16
